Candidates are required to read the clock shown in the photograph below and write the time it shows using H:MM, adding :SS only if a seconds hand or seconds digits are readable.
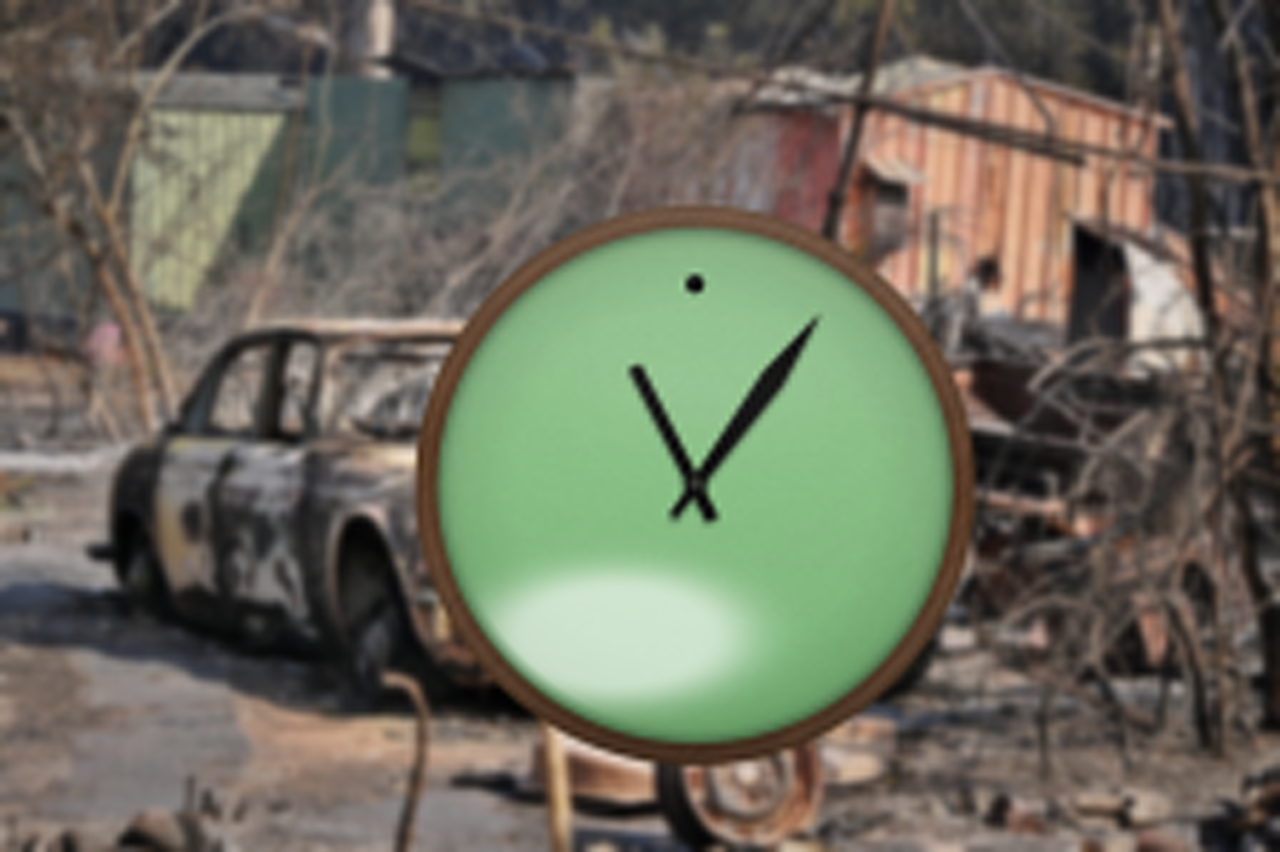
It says 11:06
